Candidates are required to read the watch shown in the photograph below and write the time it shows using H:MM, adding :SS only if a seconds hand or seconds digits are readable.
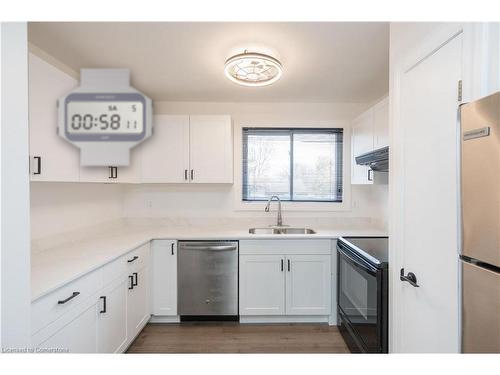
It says 0:58
